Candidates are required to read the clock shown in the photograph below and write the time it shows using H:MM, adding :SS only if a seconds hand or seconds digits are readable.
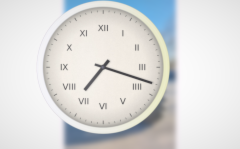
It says 7:18
